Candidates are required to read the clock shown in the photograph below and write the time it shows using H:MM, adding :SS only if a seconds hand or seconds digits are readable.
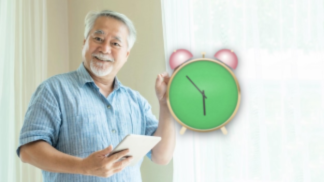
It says 5:53
